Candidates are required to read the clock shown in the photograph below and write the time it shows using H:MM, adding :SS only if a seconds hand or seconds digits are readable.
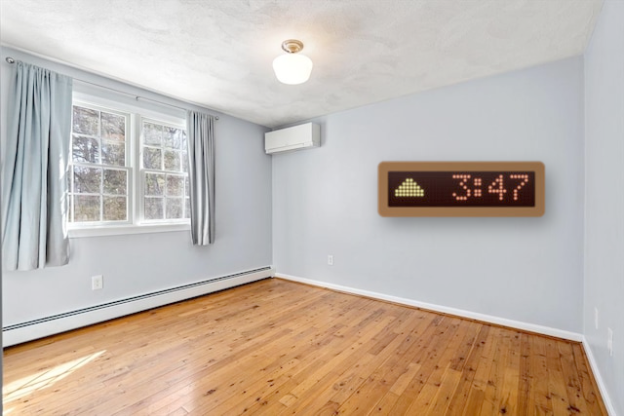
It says 3:47
